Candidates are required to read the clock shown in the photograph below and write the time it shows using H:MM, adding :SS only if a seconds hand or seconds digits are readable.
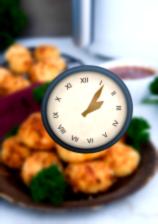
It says 2:06
